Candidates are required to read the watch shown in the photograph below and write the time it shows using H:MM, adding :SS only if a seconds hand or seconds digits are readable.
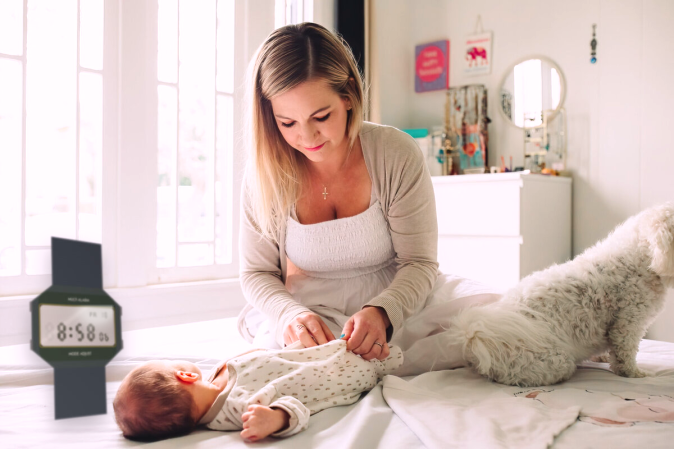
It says 8:58
